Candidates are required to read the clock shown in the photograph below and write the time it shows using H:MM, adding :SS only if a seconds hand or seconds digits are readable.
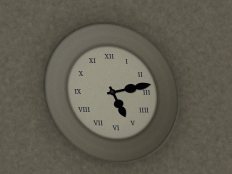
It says 5:13
